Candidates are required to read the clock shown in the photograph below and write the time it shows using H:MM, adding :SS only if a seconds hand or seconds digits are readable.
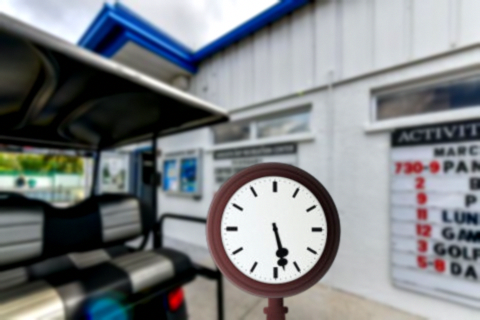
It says 5:28
